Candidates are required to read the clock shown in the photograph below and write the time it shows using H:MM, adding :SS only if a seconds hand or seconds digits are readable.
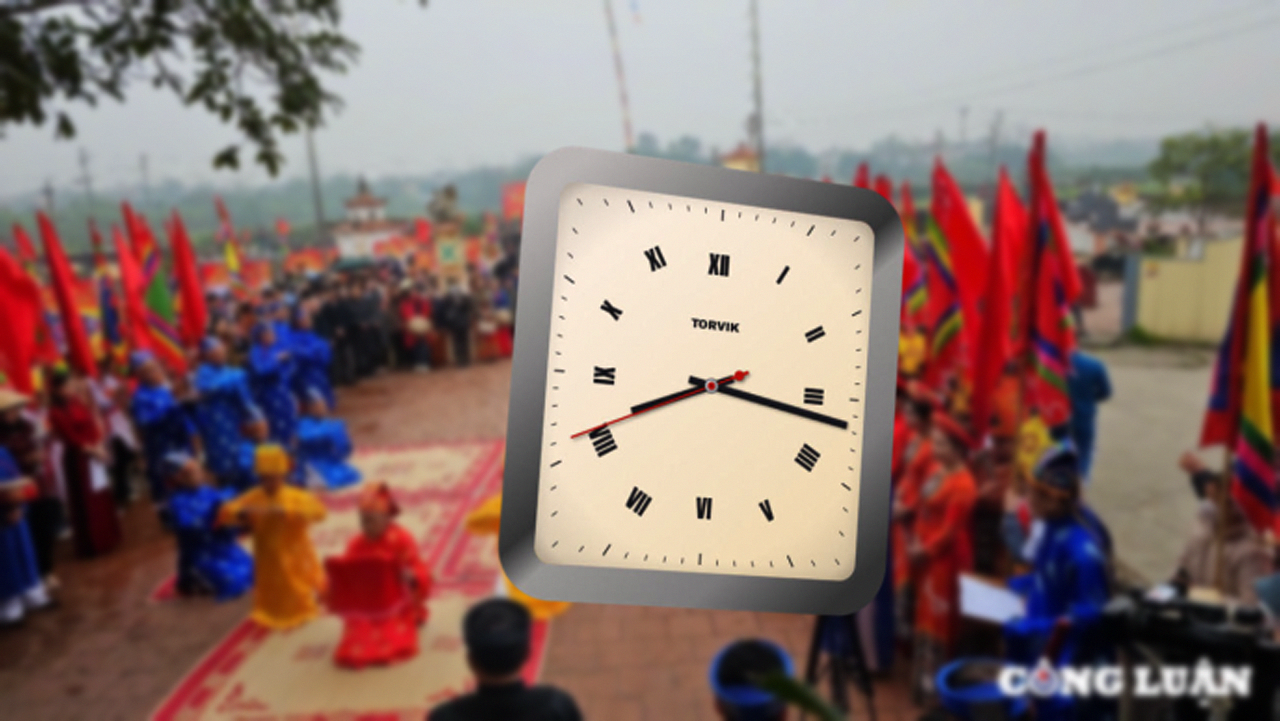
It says 8:16:41
